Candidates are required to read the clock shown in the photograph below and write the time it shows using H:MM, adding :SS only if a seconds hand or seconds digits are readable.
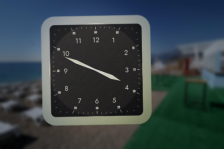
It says 3:49
